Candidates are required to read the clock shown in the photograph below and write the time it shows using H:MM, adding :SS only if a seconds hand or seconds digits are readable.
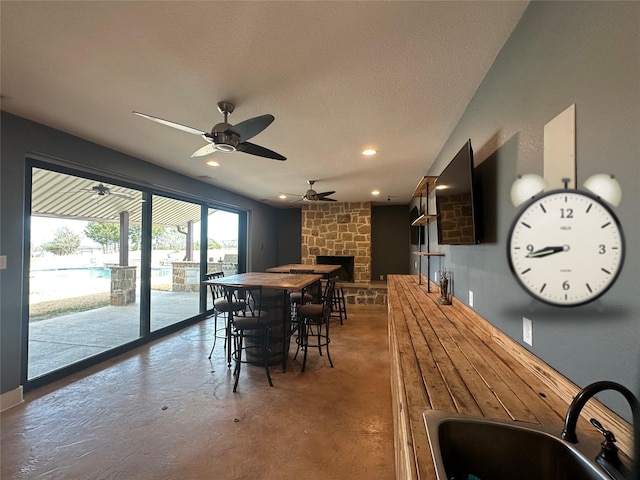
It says 8:43
